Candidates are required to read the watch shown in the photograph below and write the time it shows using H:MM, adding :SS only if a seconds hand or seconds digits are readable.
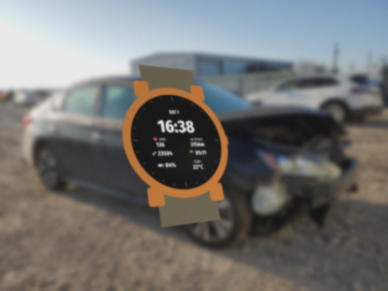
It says 16:38
